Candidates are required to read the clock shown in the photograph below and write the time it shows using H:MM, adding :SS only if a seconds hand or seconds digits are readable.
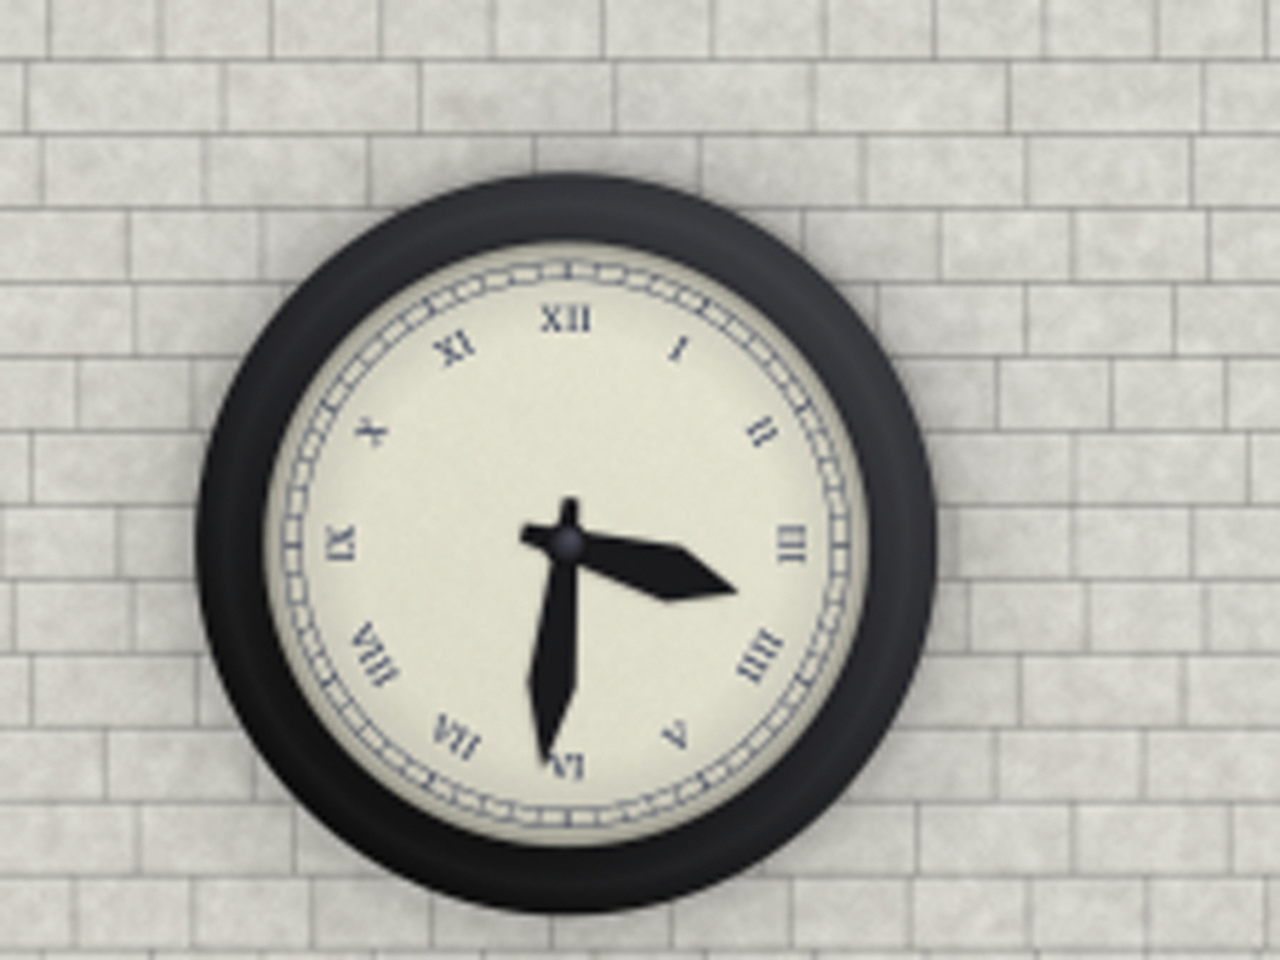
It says 3:31
